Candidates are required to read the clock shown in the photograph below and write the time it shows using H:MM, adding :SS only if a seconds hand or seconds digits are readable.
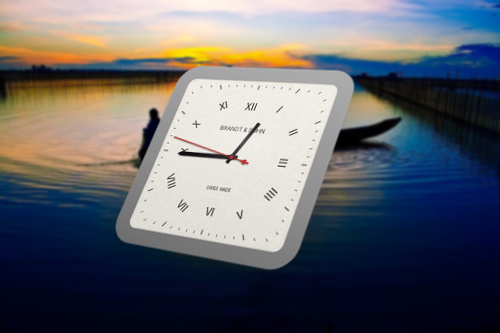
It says 12:44:47
